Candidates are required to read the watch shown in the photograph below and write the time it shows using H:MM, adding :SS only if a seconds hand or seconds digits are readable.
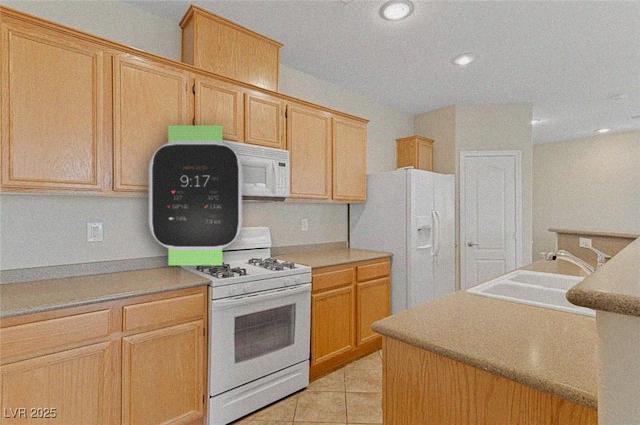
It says 9:17
